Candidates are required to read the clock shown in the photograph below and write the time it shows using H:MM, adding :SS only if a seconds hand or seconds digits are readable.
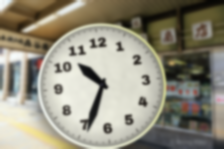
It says 10:34
